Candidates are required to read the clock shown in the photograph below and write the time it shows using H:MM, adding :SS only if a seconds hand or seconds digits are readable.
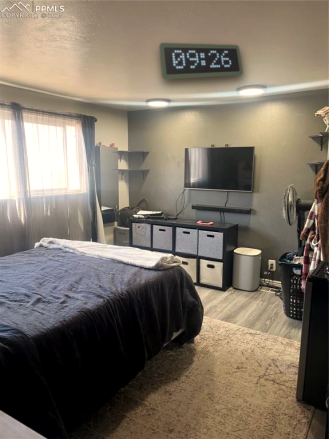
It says 9:26
